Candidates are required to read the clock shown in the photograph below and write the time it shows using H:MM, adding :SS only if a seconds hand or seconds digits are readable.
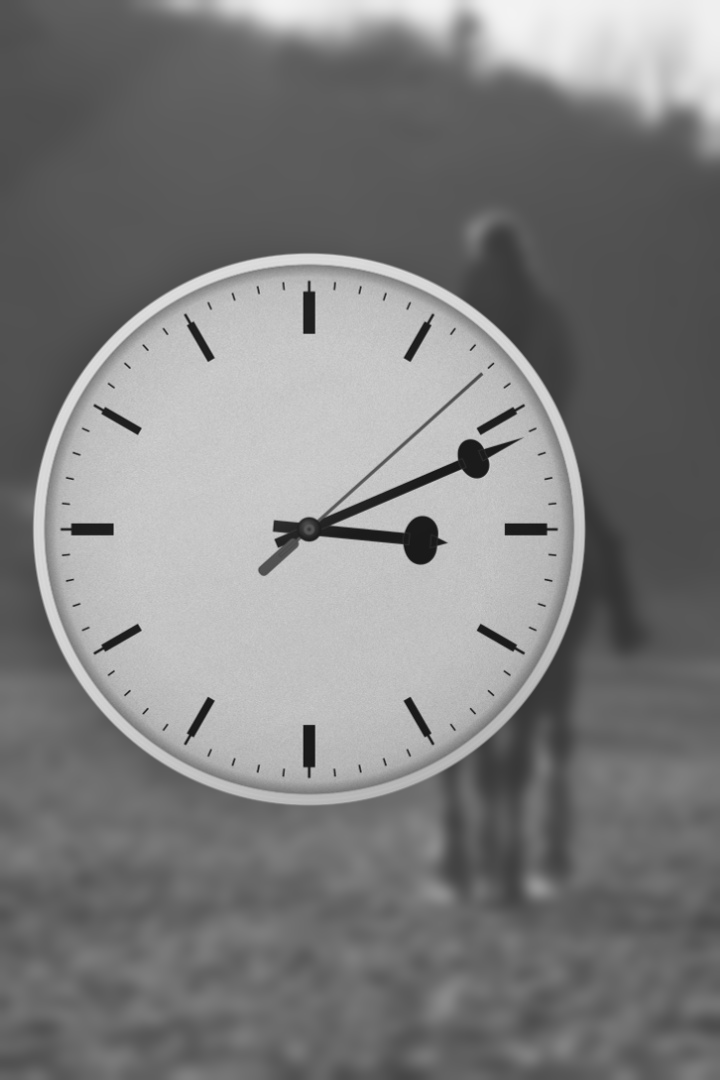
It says 3:11:08
